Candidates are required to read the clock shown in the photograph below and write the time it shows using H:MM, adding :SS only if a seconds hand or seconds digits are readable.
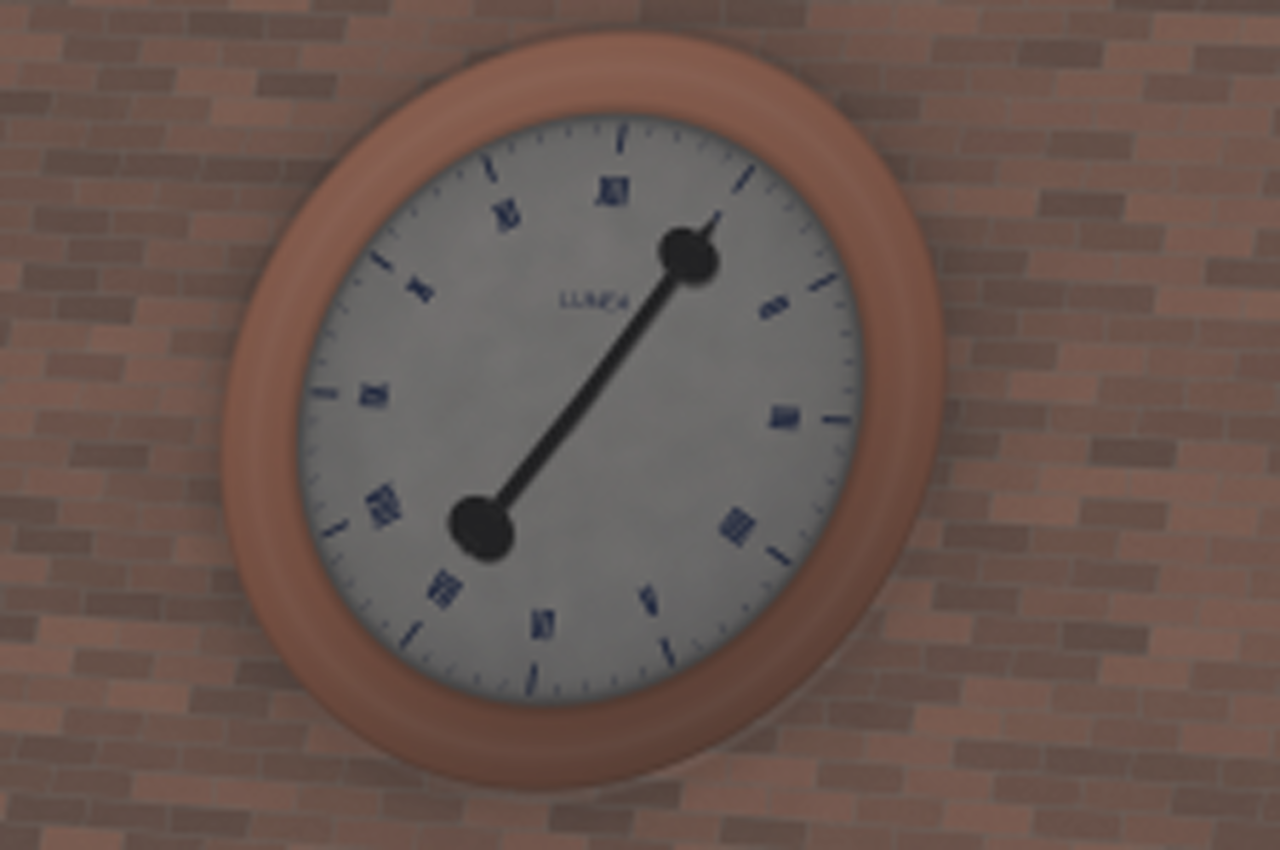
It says 7:05
